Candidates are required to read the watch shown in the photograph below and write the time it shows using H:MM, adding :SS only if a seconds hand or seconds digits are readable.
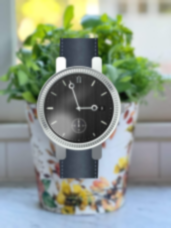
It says 2:57
